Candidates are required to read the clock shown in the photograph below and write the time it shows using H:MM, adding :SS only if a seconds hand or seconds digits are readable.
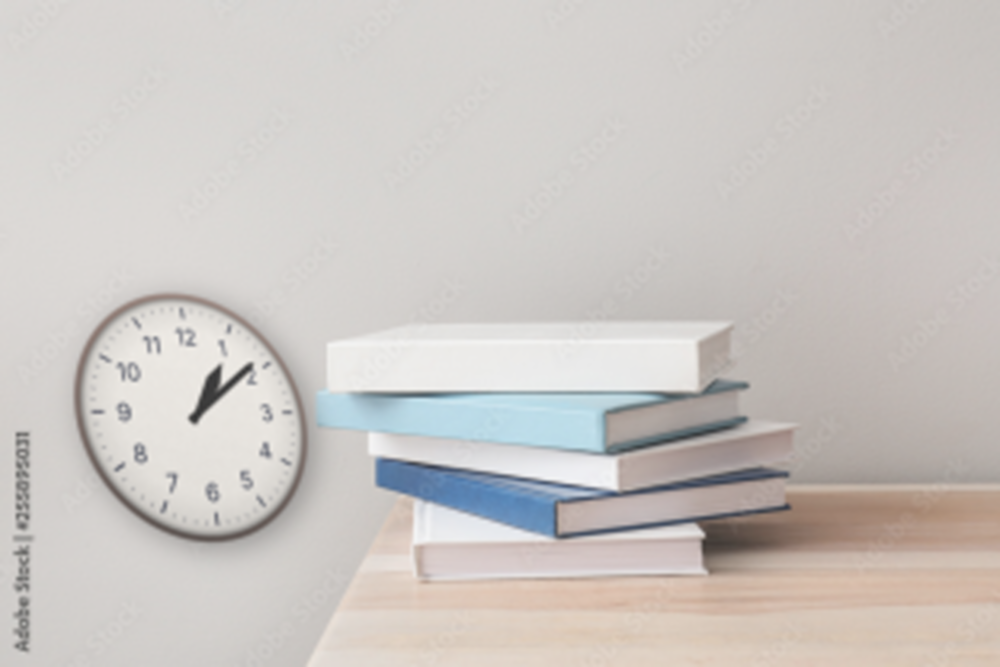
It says 1:09
